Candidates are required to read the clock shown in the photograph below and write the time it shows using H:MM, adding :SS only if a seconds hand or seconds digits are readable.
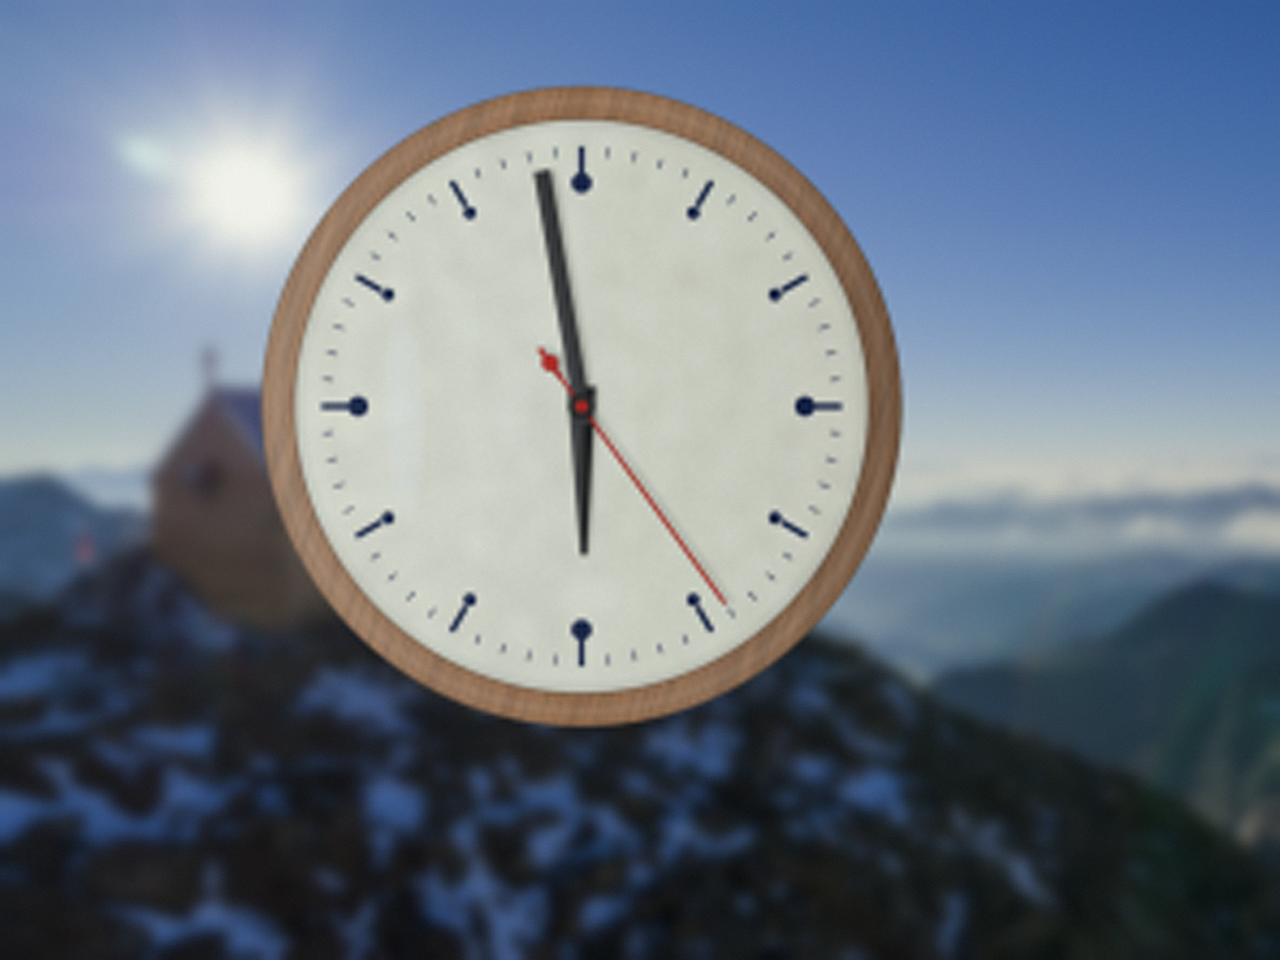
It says 5:58:24
